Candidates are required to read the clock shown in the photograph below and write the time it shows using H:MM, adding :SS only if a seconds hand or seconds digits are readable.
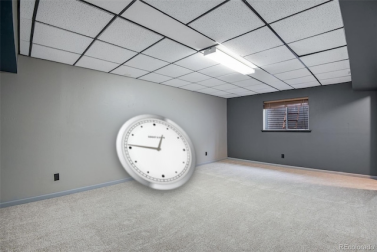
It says 12:46
